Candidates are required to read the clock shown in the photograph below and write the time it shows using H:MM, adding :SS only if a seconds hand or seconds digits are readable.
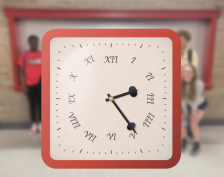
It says 2:24
